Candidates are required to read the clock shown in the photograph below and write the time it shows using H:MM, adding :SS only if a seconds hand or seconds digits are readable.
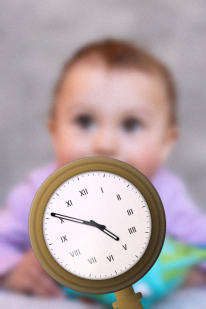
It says 4:51
